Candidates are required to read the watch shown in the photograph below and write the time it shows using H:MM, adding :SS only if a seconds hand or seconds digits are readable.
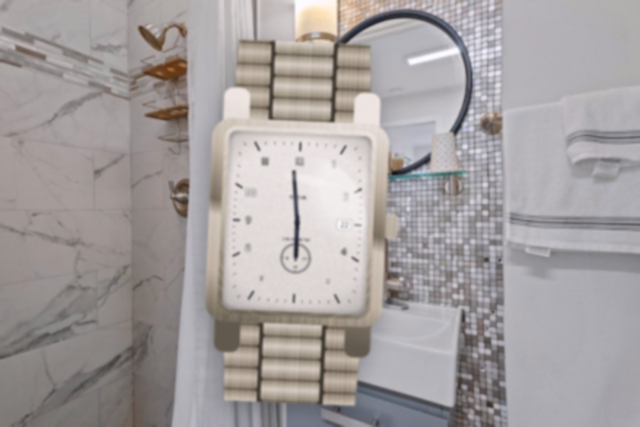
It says 5:59
